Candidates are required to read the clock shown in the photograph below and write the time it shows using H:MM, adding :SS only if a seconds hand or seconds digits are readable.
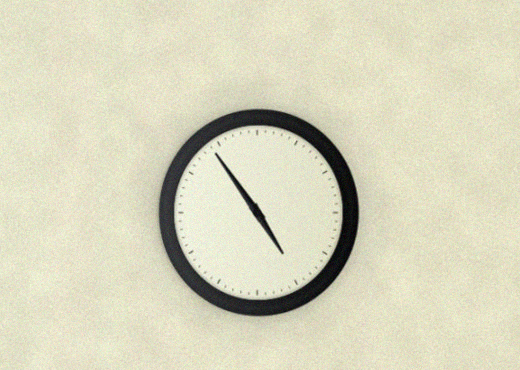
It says 4:54
